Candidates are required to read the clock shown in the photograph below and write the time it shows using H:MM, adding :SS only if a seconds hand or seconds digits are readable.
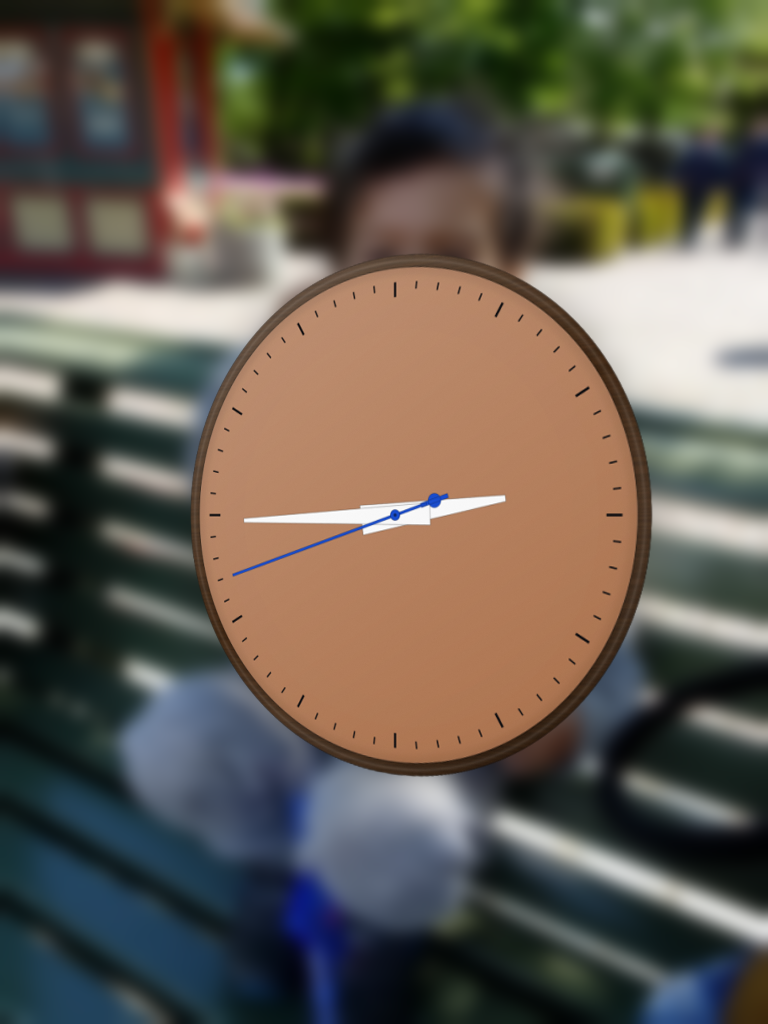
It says 2:44:42
